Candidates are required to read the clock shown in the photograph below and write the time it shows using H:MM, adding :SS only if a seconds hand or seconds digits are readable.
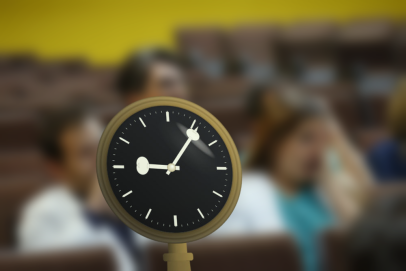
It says 9:06
